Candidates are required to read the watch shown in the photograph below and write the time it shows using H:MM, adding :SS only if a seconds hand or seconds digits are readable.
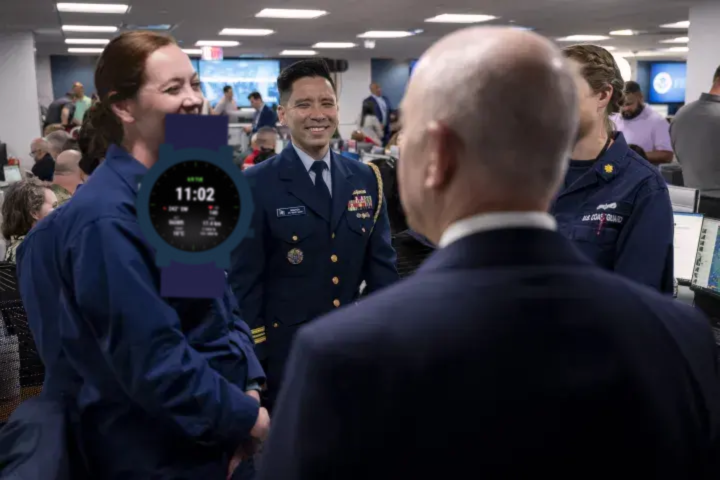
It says 11:02
